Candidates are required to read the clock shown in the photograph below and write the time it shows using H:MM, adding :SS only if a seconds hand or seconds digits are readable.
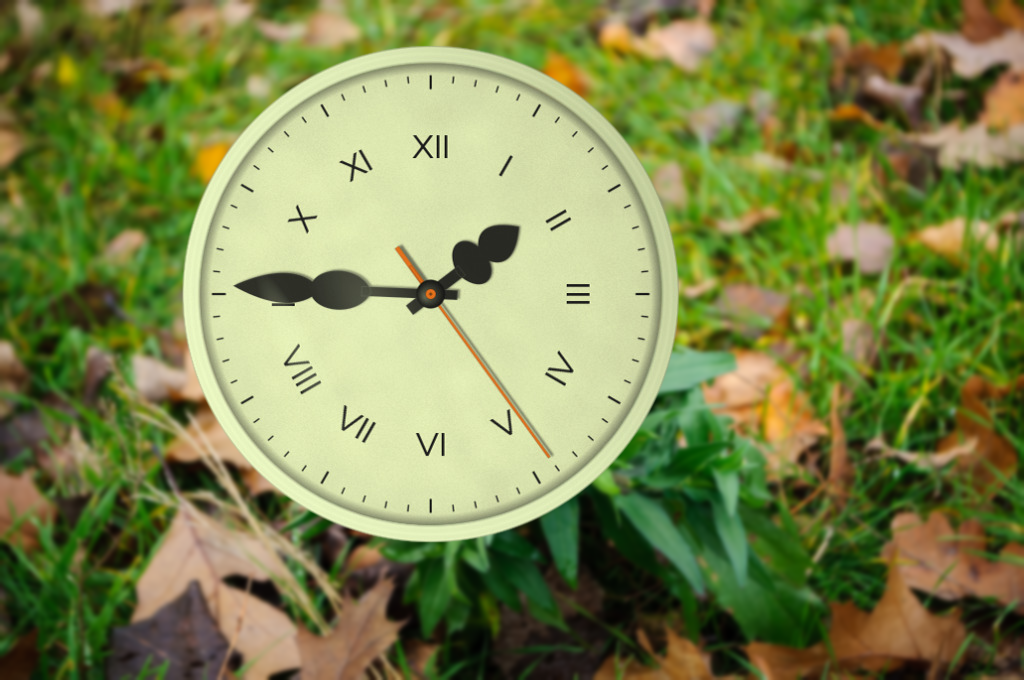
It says 1:45:24
